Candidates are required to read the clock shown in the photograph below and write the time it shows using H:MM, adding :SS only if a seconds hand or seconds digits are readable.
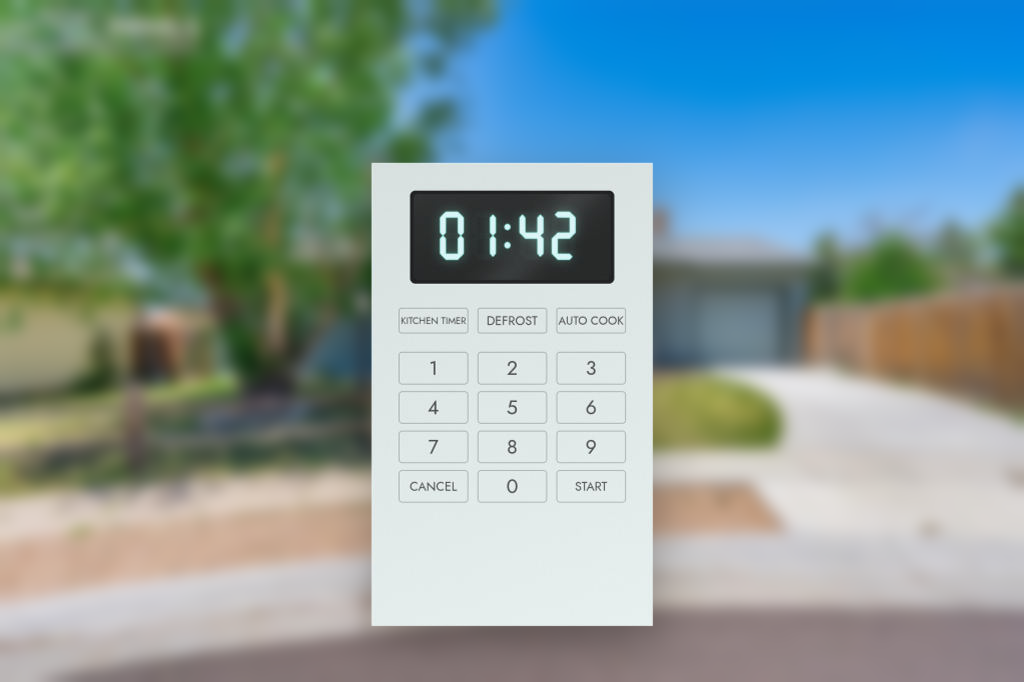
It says 1:42
